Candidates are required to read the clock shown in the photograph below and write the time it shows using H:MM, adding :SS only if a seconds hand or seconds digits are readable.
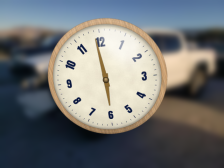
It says 5:59
